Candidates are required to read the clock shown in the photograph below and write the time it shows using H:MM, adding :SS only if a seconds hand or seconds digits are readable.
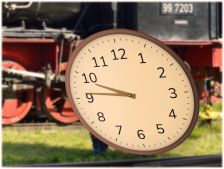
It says 9:46
